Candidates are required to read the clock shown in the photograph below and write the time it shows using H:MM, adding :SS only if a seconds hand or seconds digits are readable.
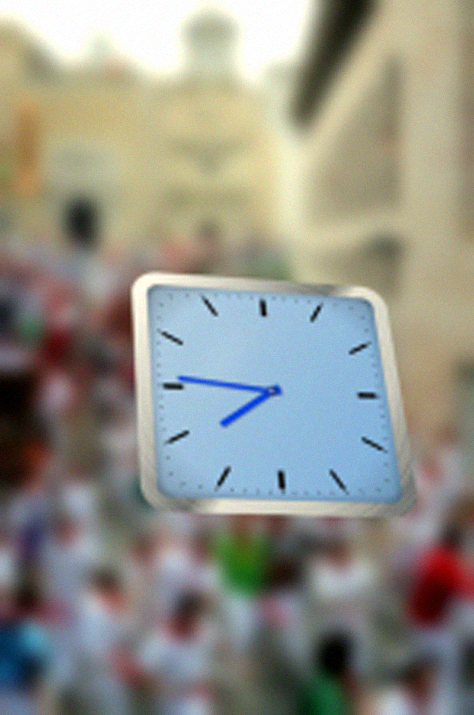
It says 7:46
